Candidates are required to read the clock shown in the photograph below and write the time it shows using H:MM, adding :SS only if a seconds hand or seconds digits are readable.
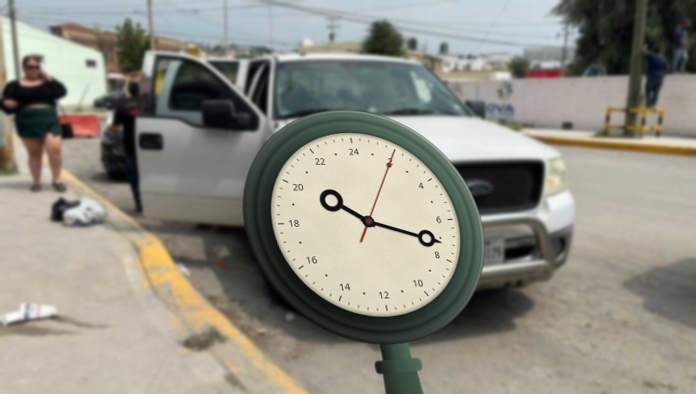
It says 20:18:05
